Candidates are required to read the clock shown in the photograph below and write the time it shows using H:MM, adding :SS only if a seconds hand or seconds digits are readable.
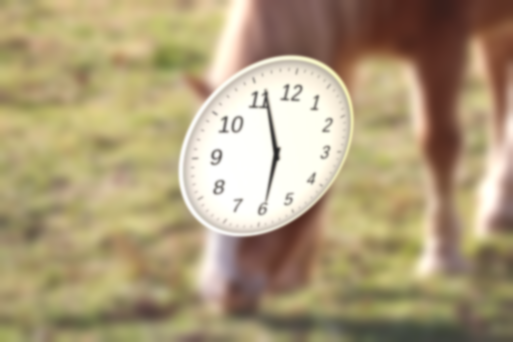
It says 5:56
